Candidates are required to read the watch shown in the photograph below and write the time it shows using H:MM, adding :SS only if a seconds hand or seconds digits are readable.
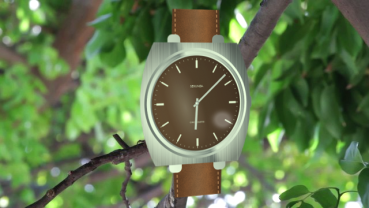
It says 6:08
